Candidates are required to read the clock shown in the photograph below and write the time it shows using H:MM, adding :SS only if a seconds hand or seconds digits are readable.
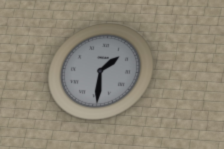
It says 1:29
